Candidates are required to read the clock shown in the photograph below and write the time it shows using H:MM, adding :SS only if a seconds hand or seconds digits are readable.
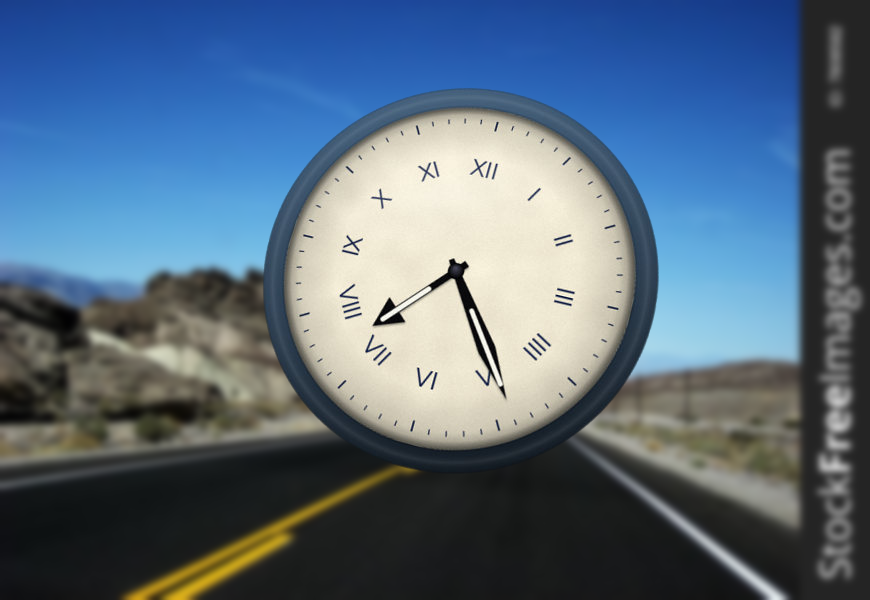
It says 7:24
